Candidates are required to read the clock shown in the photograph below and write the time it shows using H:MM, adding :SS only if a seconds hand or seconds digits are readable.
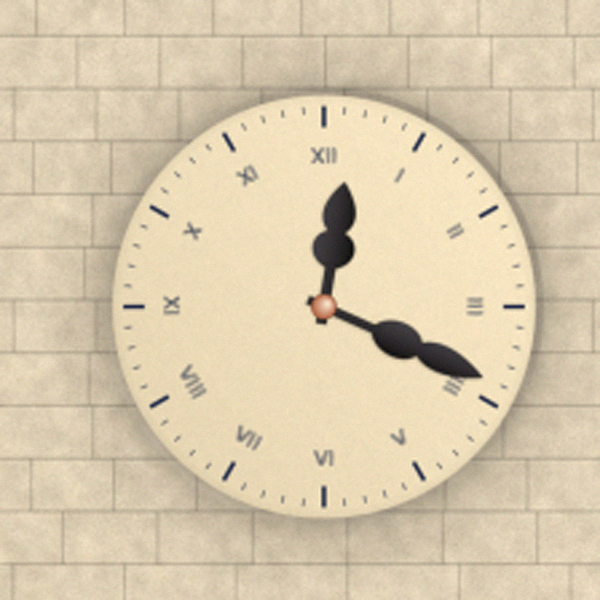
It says 12:19
